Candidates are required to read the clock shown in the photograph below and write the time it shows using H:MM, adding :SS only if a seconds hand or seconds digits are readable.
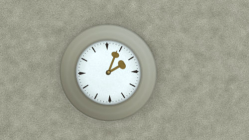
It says 2:04
